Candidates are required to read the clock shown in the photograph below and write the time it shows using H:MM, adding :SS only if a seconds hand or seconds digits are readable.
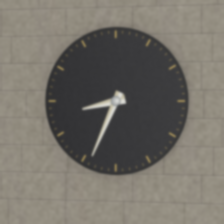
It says 8:34
